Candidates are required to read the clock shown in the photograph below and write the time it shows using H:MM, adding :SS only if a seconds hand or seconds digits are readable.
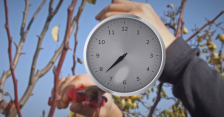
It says 7:38
